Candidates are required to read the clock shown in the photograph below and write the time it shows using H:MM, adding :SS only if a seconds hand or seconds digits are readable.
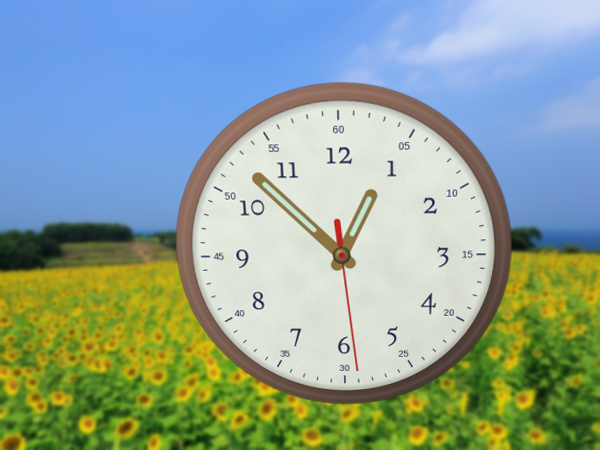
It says 12:52:29
